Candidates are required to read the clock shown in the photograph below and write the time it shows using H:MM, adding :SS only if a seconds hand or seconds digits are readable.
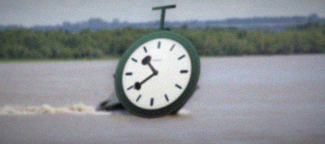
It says 10:39
